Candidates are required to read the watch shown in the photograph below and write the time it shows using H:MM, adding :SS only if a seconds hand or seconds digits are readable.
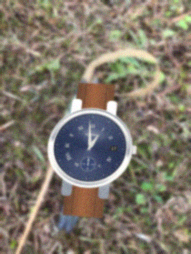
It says 12:59
